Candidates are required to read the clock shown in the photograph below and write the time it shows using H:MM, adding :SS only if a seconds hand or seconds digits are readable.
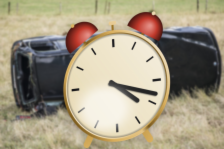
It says 4:18
